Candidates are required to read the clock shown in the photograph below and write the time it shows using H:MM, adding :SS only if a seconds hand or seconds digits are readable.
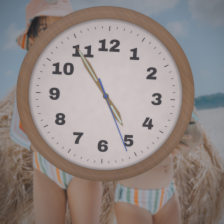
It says 4:54:26
